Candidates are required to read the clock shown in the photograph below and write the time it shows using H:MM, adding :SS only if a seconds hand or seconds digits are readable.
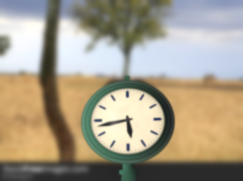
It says 5:43
